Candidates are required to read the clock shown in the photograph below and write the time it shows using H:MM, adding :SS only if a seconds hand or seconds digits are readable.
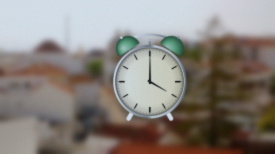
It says 4:00
